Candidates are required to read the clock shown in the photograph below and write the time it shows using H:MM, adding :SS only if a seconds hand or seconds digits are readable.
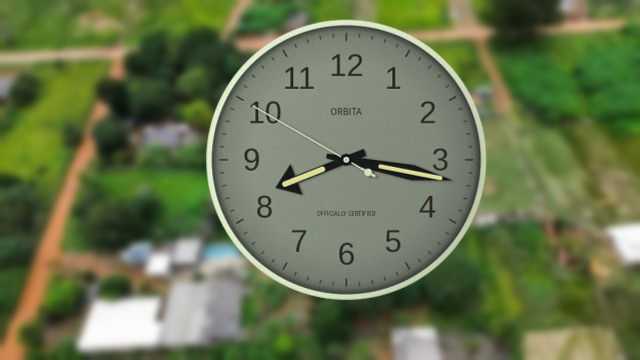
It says 8:16:50
